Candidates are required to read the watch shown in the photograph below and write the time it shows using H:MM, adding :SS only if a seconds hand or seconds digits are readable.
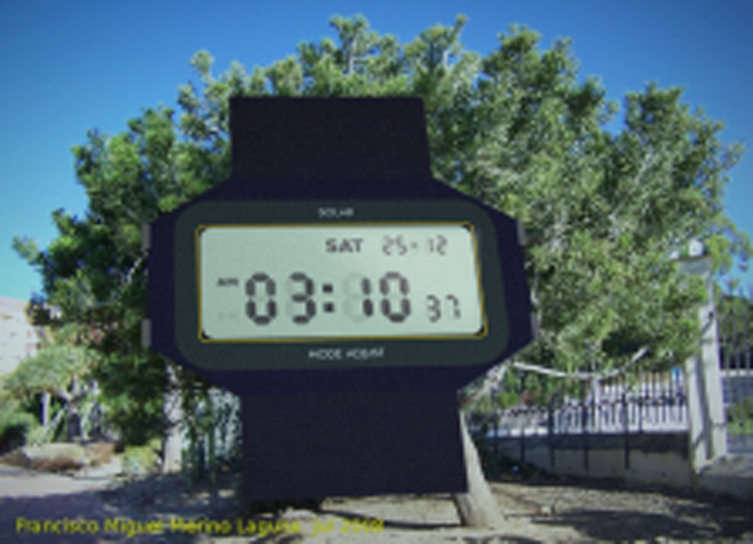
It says 3:10:37
